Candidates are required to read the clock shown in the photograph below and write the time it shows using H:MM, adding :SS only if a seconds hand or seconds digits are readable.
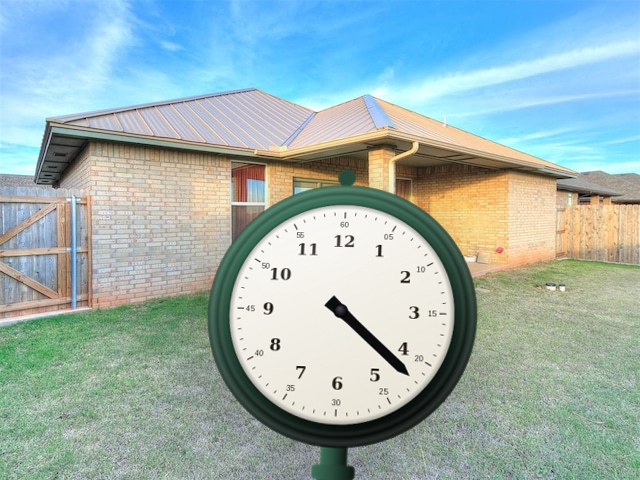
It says 4:22
